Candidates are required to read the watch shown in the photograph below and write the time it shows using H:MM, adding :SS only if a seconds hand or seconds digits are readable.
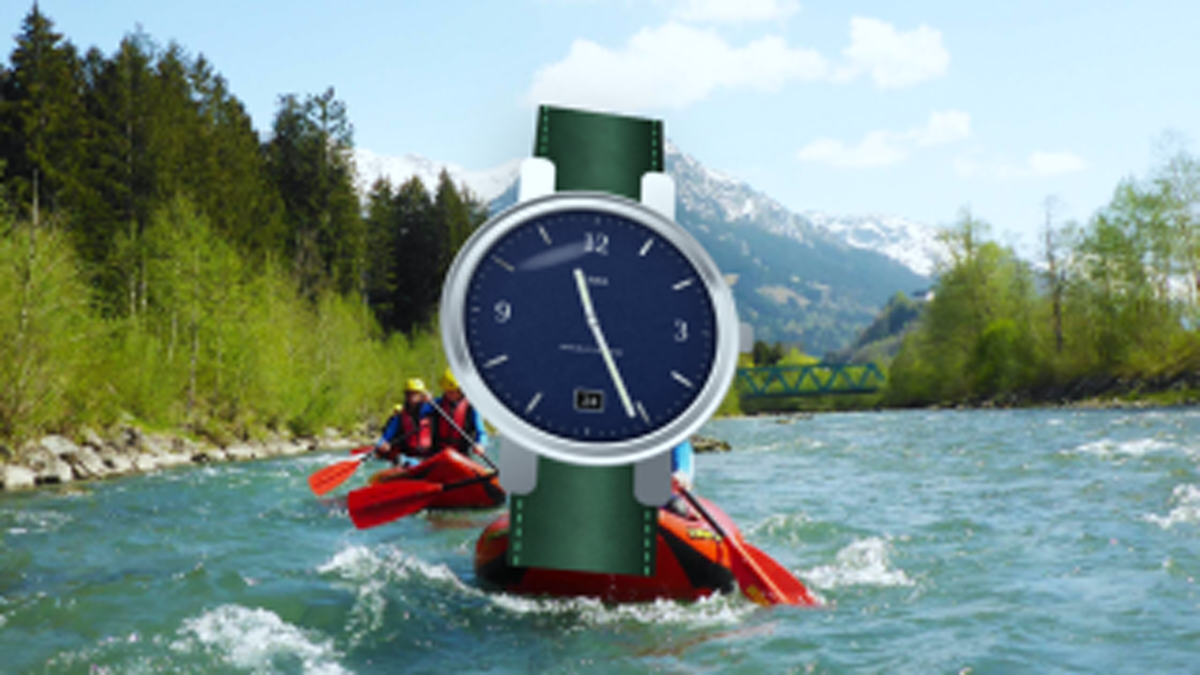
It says 11:26
